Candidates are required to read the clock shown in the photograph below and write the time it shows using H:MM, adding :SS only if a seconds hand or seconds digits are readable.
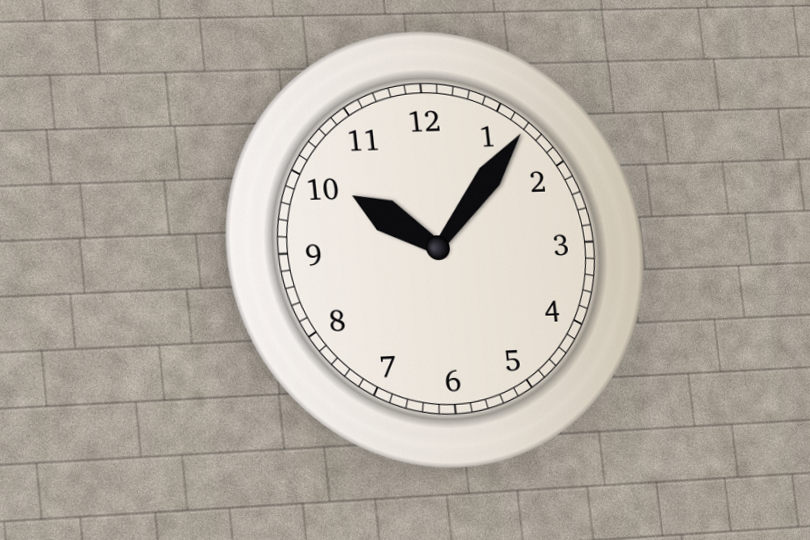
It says 10:07
